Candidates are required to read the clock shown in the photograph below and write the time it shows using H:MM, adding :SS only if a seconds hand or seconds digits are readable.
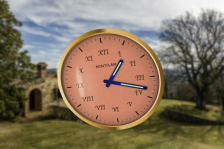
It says 1:18
